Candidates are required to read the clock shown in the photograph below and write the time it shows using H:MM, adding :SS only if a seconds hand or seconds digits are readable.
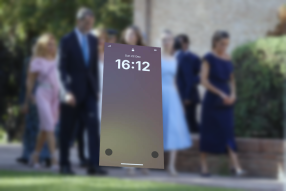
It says 16:12
